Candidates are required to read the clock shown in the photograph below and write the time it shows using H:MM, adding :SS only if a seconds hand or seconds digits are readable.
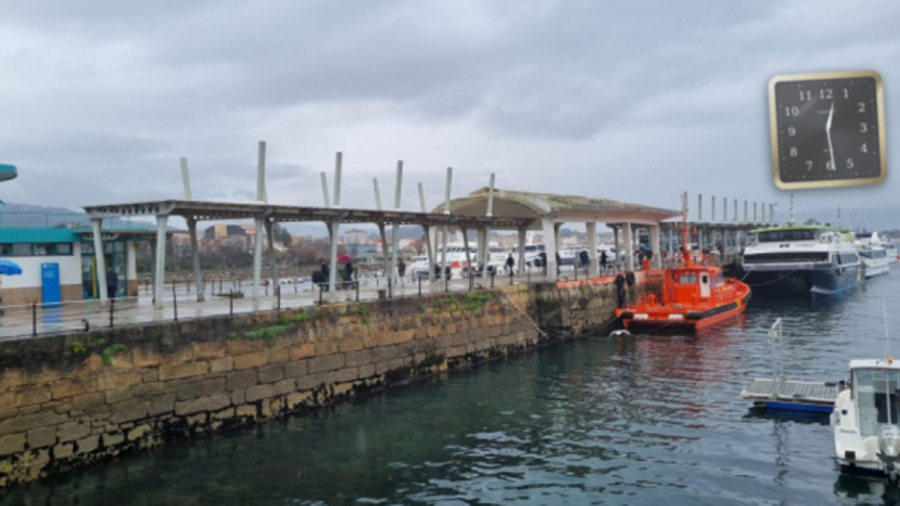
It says 12:29
